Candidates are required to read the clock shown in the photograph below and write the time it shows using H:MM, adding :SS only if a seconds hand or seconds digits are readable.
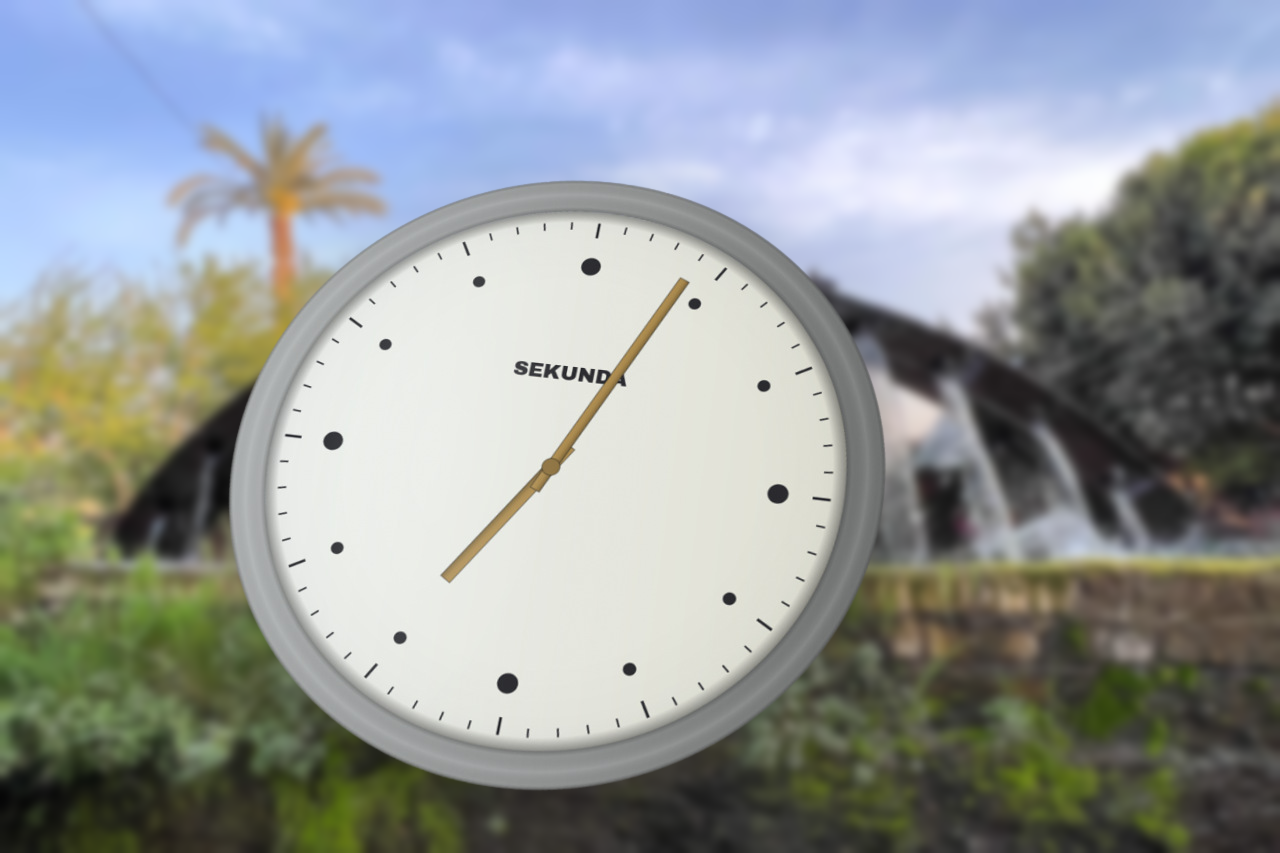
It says 7:04
